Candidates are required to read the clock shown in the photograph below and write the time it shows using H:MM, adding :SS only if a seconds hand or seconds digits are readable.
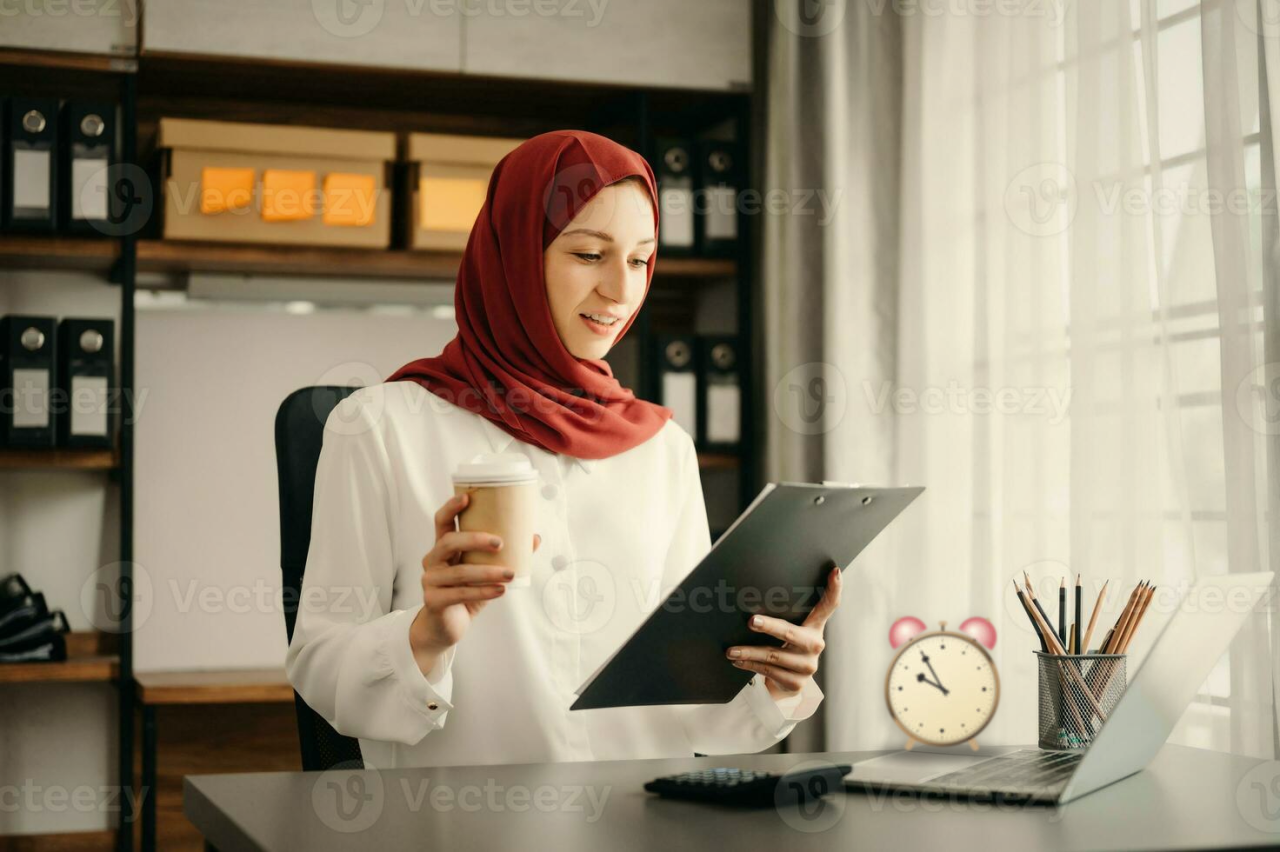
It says 9:55
